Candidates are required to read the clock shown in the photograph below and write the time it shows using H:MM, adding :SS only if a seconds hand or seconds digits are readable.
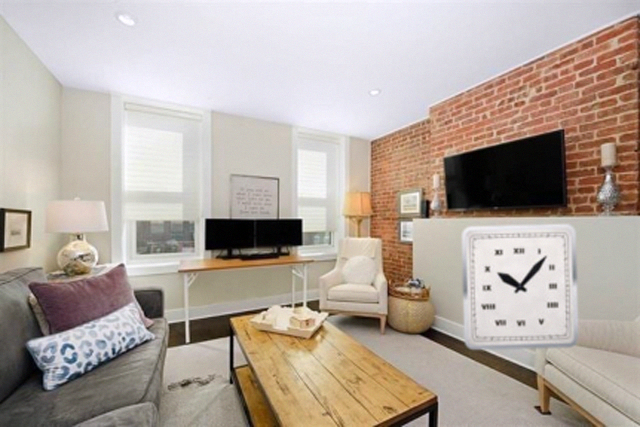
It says 10:07
